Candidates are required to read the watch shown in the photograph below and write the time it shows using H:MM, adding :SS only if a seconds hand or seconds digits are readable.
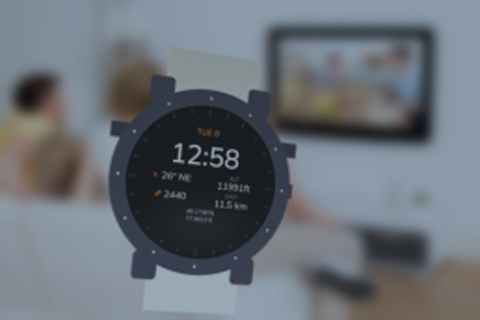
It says 12:58
